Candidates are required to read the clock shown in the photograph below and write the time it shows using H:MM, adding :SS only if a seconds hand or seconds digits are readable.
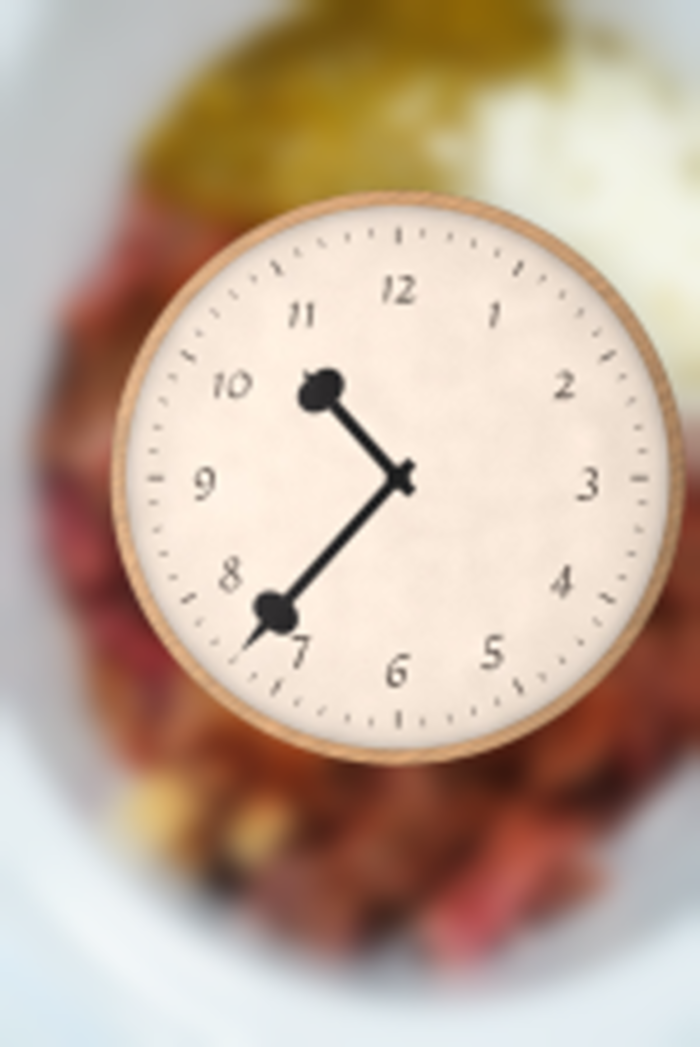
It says 10:37
